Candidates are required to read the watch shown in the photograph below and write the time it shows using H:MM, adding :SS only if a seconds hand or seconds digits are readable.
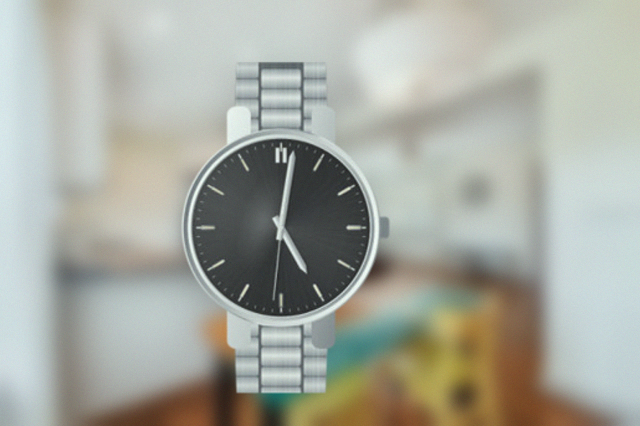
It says 5:01:31
